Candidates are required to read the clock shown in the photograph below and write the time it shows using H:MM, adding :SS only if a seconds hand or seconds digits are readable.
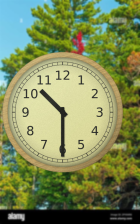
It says 10:30
